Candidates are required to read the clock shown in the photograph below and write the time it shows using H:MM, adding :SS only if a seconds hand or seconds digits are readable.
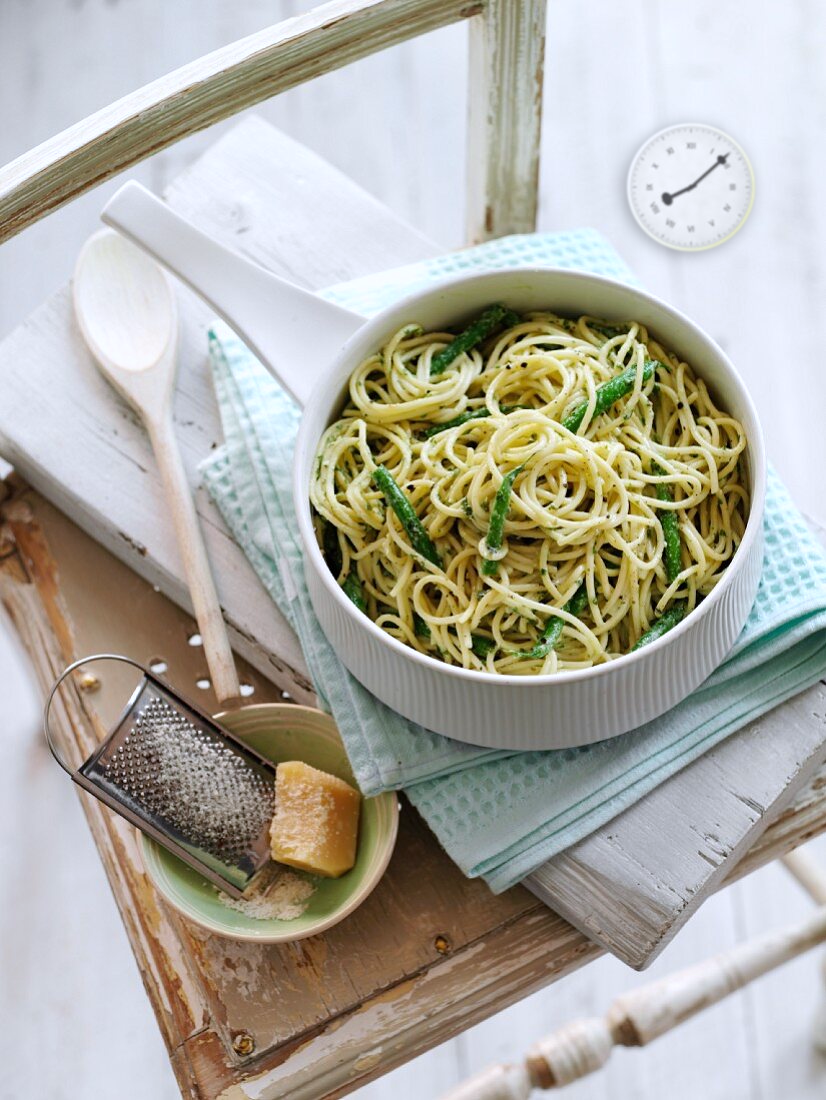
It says 8:08
